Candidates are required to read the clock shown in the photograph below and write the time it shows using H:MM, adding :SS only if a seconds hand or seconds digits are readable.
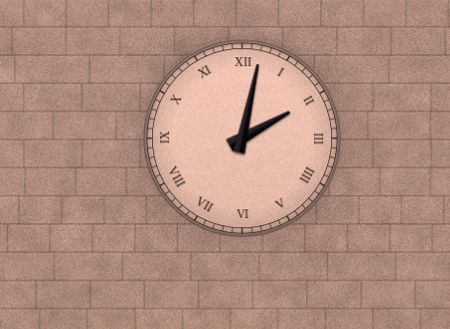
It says 2:02
